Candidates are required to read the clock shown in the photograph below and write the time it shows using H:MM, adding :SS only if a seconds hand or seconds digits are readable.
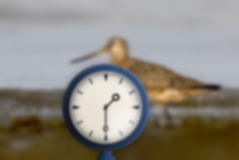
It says 1:30
